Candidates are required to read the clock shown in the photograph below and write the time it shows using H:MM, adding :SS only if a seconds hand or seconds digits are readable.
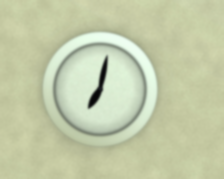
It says 7:02
